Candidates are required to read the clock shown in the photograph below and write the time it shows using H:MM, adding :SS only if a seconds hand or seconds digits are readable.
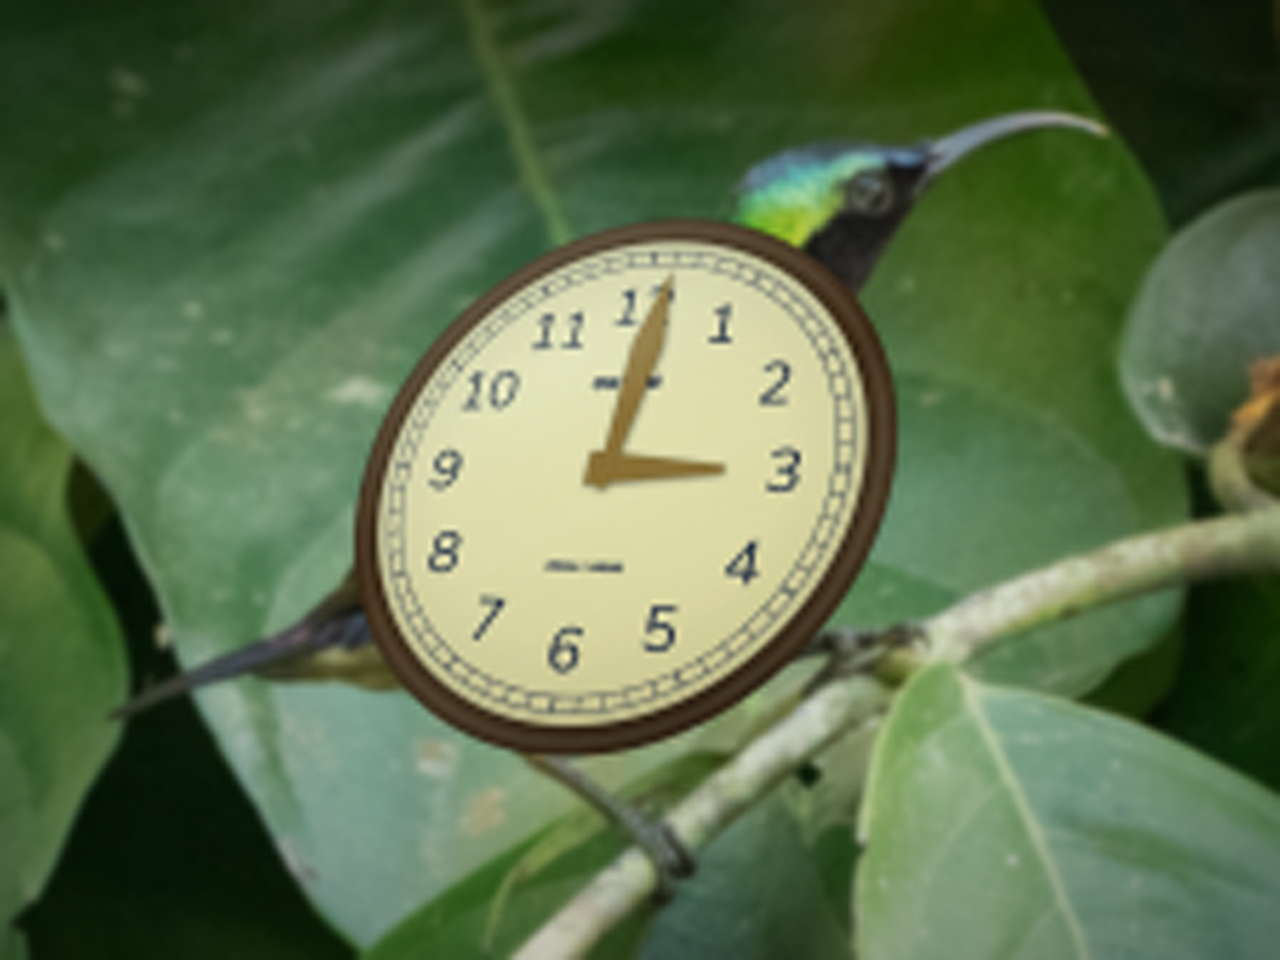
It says 3:01
